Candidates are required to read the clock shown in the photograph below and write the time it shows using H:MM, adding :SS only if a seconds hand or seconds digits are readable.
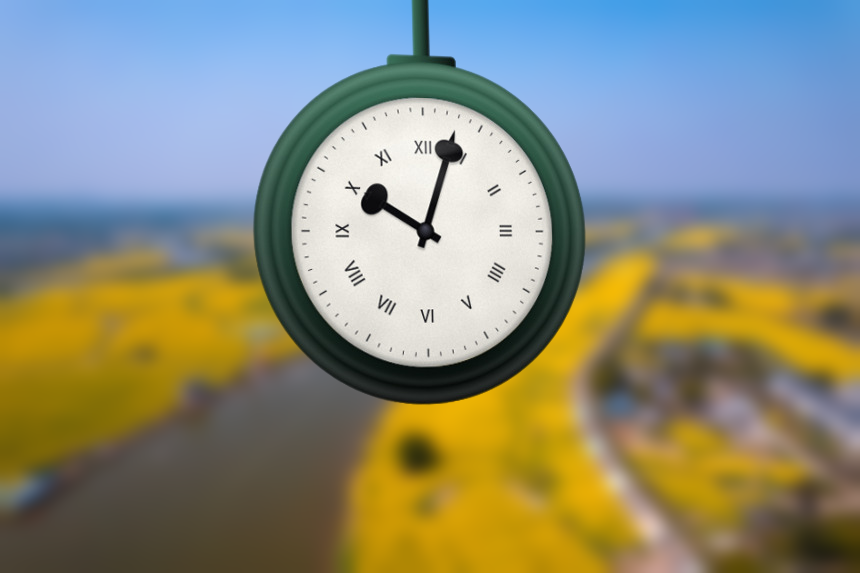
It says 10:03
